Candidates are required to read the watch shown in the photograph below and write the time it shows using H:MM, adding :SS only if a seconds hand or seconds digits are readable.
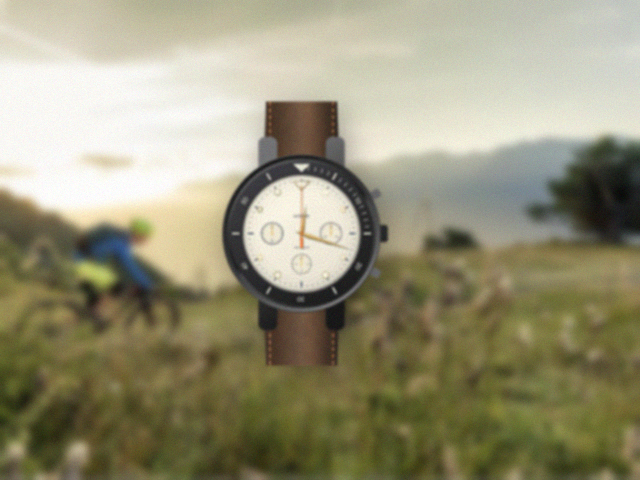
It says 12:18
